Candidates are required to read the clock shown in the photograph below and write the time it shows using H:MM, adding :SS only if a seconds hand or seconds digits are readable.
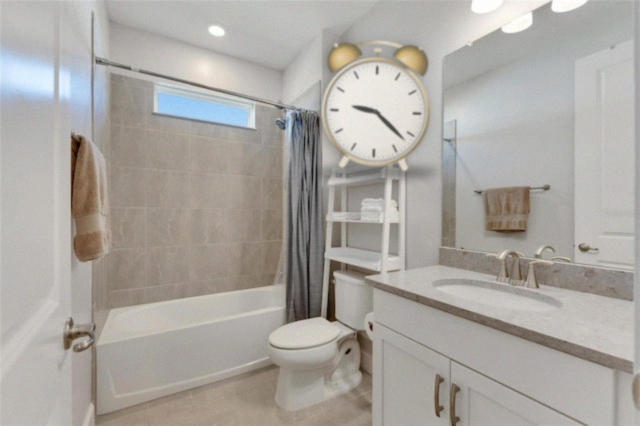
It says 9:22
